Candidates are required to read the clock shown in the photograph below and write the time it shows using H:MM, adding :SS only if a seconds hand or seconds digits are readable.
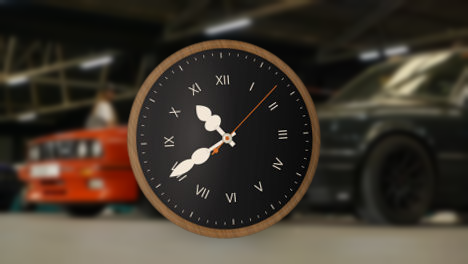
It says 10:40:08
